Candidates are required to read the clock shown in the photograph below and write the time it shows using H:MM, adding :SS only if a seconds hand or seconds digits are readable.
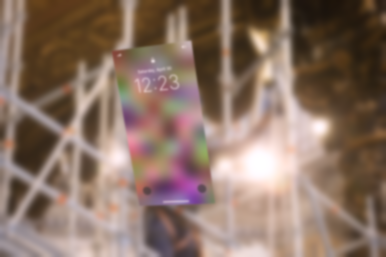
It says 12:23
